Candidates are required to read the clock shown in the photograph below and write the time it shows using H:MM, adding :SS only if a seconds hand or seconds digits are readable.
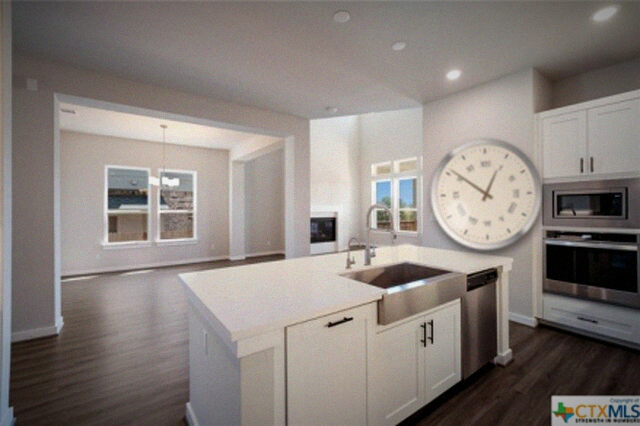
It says 12:51
